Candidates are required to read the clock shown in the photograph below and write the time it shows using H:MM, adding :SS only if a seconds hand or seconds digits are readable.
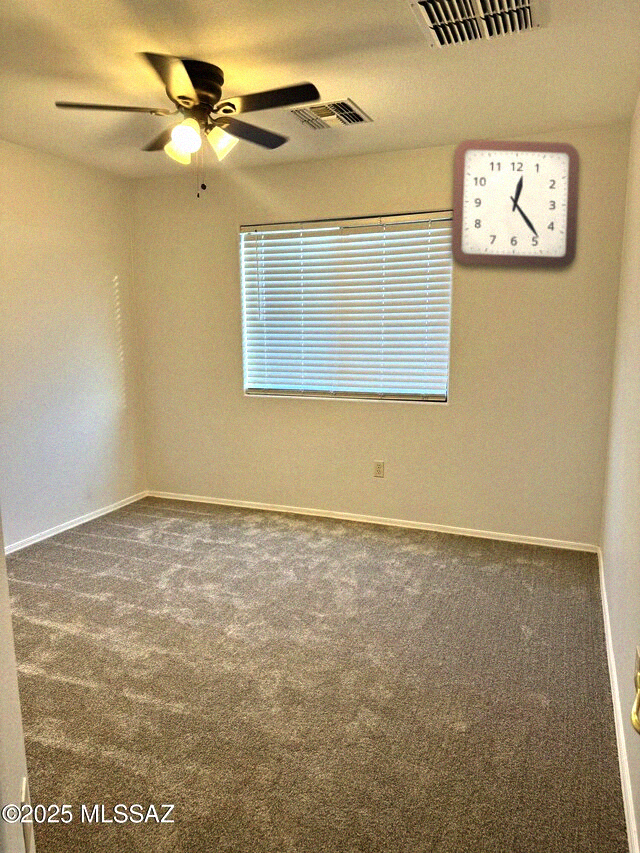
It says 12:24
